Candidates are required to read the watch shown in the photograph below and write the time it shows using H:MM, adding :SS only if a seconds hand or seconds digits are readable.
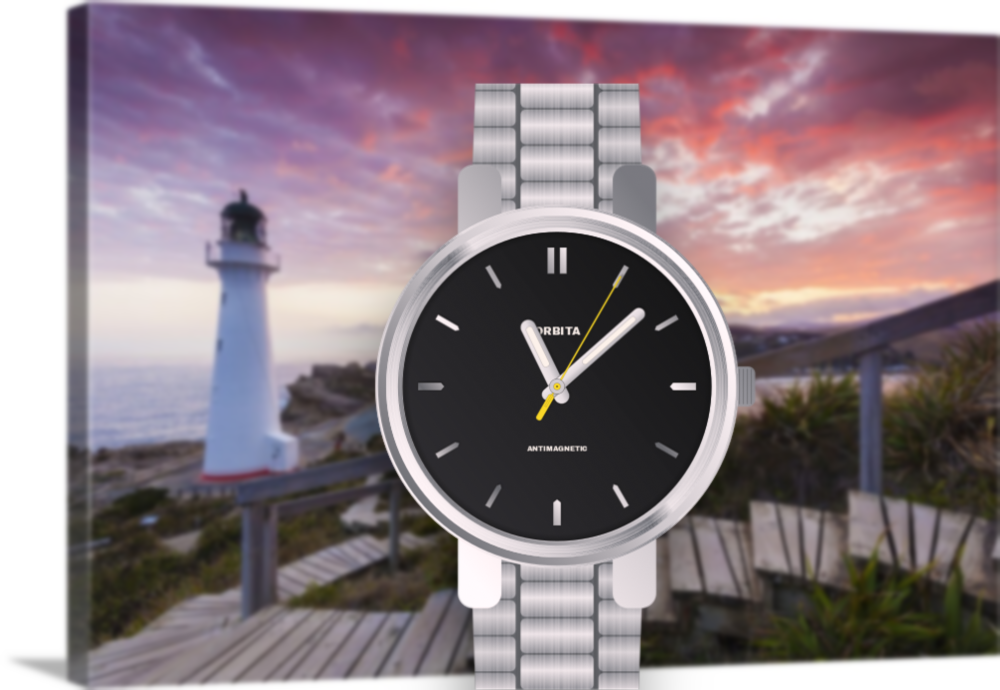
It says 11:08:05
